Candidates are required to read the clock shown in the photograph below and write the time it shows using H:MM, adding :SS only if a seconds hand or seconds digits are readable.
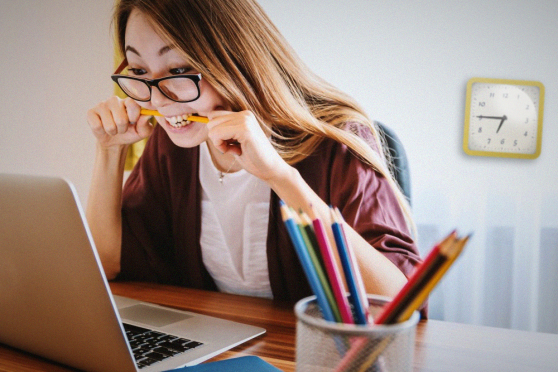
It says 6:45
